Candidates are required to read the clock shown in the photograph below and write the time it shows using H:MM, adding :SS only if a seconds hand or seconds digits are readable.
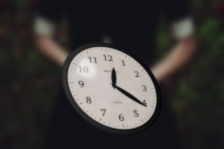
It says 12:21
